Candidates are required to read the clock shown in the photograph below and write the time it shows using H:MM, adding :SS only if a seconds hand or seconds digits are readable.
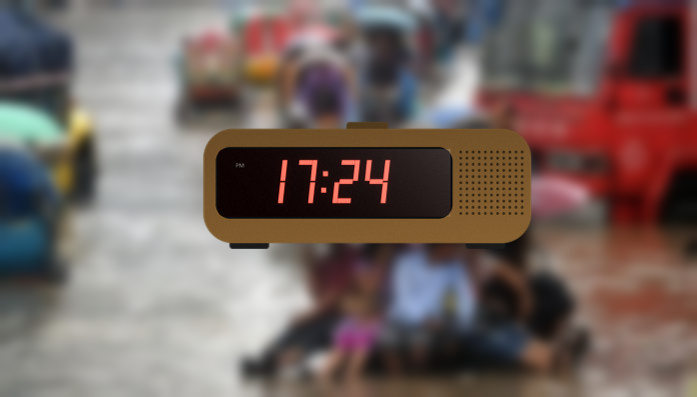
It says 17:24
